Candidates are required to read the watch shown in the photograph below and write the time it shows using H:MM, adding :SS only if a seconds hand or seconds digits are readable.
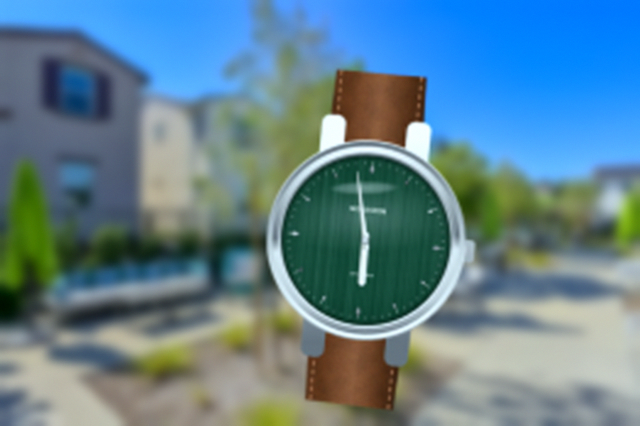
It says 5:58
